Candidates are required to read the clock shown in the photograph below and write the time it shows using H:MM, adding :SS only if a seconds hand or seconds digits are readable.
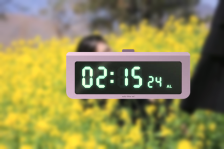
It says 2:15:24
